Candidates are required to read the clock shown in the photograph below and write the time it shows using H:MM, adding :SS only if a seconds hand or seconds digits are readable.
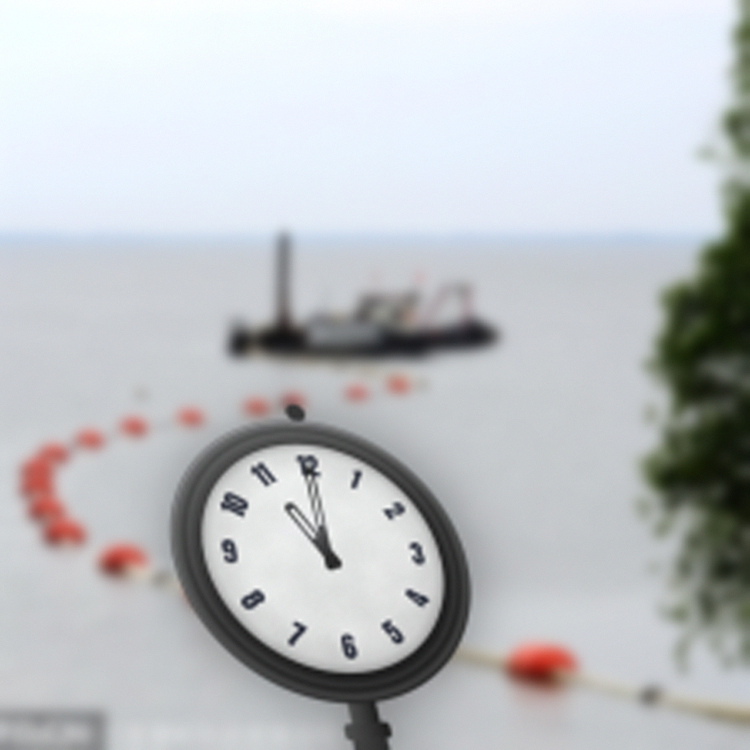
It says 11:00
